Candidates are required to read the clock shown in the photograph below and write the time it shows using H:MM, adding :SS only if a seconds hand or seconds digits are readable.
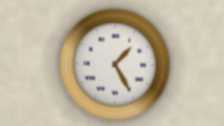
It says 1:25
